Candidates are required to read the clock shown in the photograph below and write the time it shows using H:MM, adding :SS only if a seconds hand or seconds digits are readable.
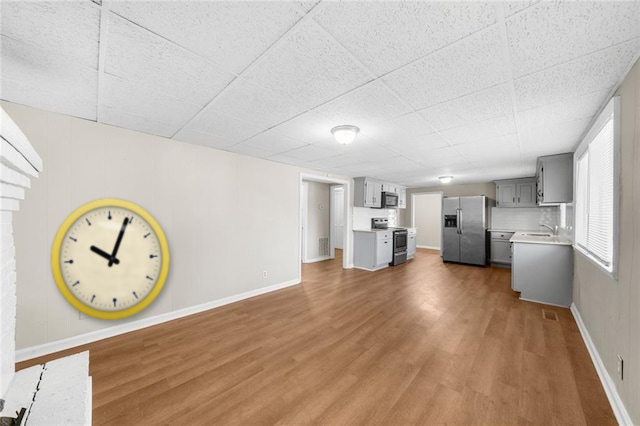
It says 10:04
